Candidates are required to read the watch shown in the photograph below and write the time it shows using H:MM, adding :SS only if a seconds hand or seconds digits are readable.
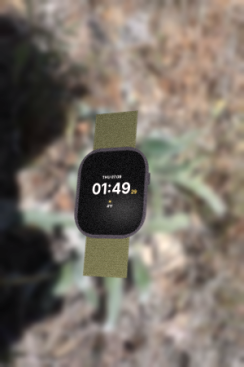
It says 1:49
